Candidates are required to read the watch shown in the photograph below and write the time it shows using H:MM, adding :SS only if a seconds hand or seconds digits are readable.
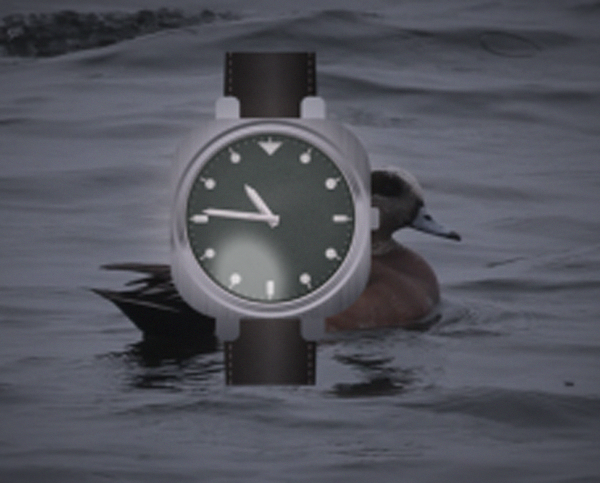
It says 10:46
